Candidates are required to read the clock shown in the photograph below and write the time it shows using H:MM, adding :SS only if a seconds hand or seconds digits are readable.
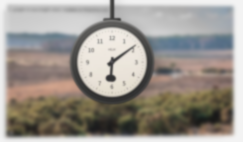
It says 6:09
